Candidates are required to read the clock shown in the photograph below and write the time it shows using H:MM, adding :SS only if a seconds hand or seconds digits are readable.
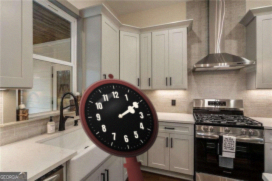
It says 2:10
